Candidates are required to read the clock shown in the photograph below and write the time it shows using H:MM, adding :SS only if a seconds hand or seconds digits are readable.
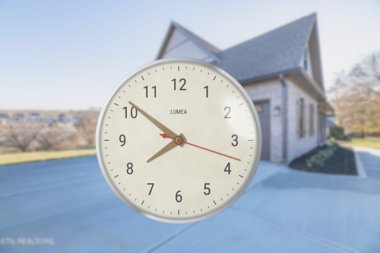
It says 7:51:18
